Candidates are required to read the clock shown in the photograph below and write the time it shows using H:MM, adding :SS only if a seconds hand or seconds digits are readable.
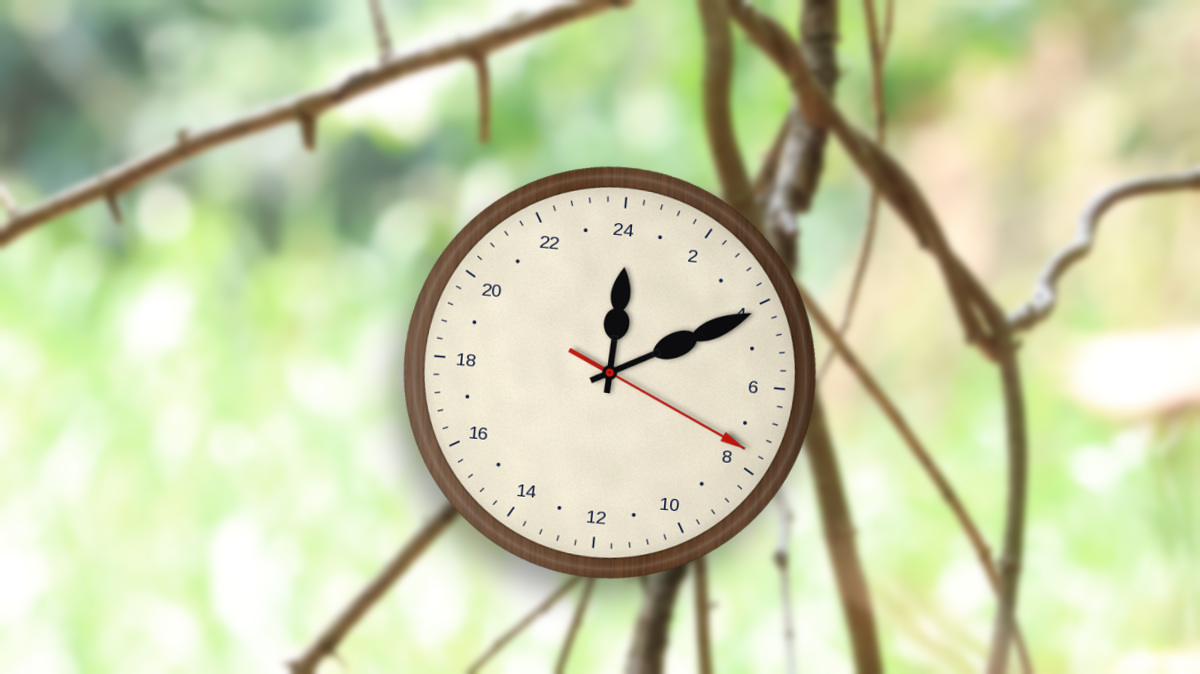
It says 0:10:19
